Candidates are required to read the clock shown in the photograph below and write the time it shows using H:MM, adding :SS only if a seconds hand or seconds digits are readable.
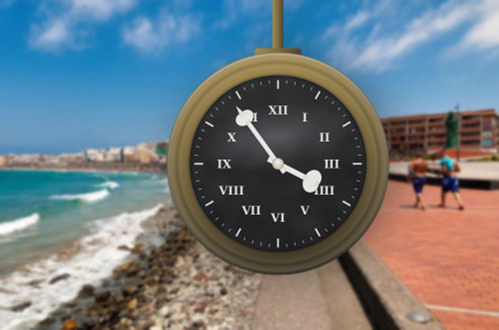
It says 3:54
